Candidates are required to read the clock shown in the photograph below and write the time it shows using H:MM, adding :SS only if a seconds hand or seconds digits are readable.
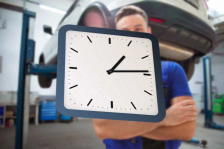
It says 1:14
